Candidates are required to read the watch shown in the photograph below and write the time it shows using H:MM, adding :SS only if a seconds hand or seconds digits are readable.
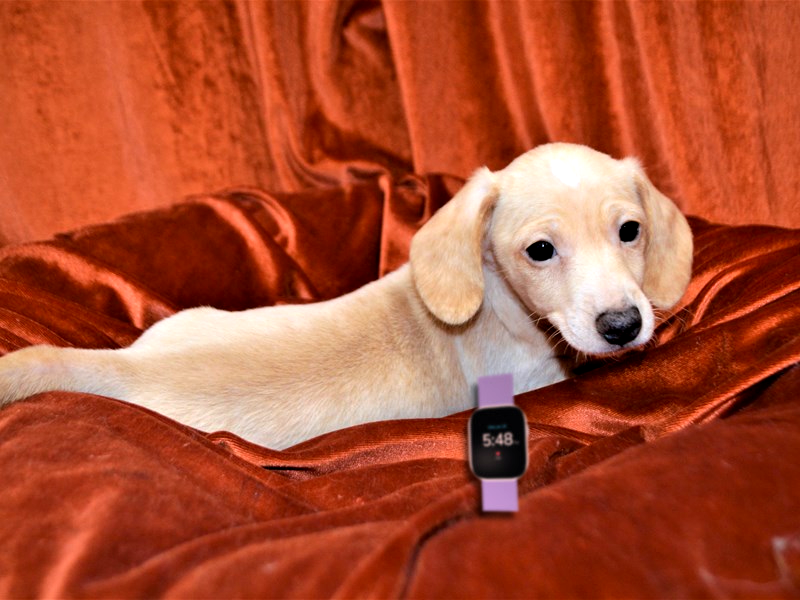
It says 5:48
